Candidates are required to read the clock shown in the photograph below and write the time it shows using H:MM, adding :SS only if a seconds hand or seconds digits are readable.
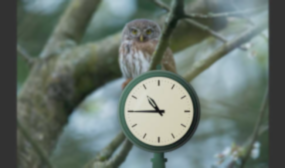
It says 10:45
